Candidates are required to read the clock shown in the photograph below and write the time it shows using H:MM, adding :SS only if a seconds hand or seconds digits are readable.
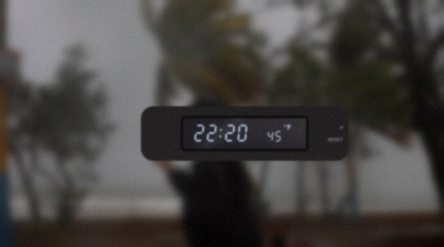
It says 22:20
